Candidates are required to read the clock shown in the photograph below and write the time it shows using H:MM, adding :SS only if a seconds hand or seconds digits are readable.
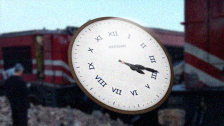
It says 4:19
